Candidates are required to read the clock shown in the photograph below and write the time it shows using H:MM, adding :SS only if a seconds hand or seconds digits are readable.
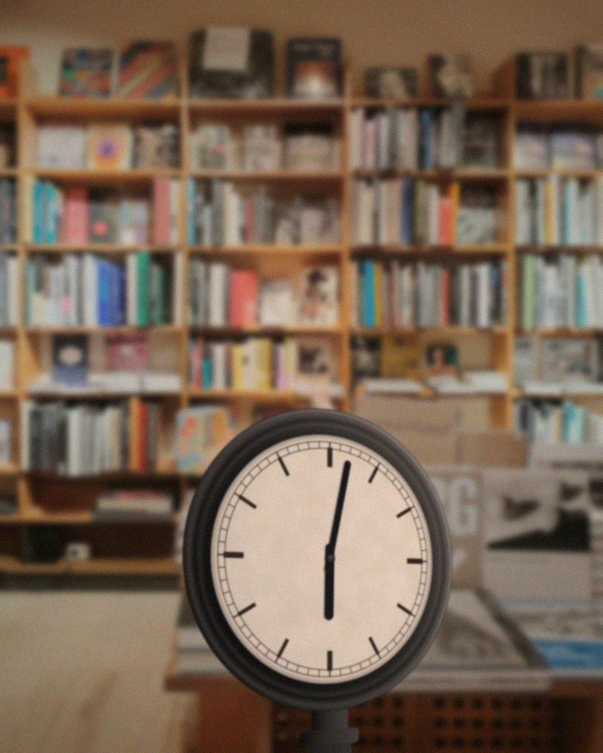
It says 6:02
